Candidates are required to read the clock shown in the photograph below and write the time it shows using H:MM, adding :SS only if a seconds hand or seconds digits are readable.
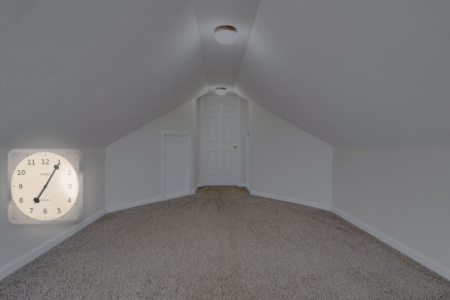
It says 7:05
